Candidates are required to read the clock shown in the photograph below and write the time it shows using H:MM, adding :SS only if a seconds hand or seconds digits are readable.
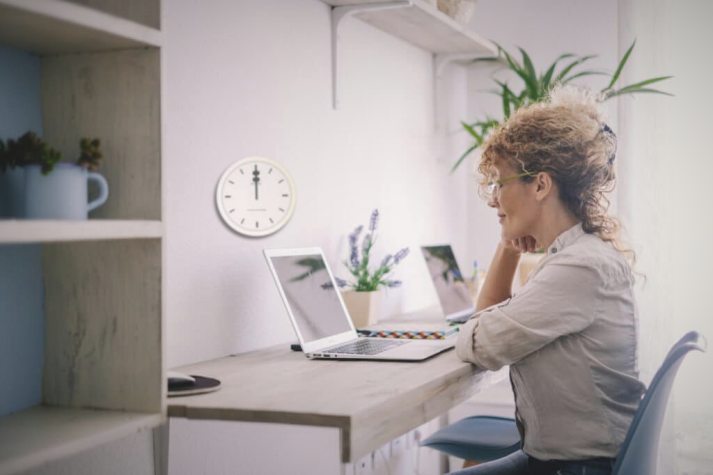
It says 12:00
